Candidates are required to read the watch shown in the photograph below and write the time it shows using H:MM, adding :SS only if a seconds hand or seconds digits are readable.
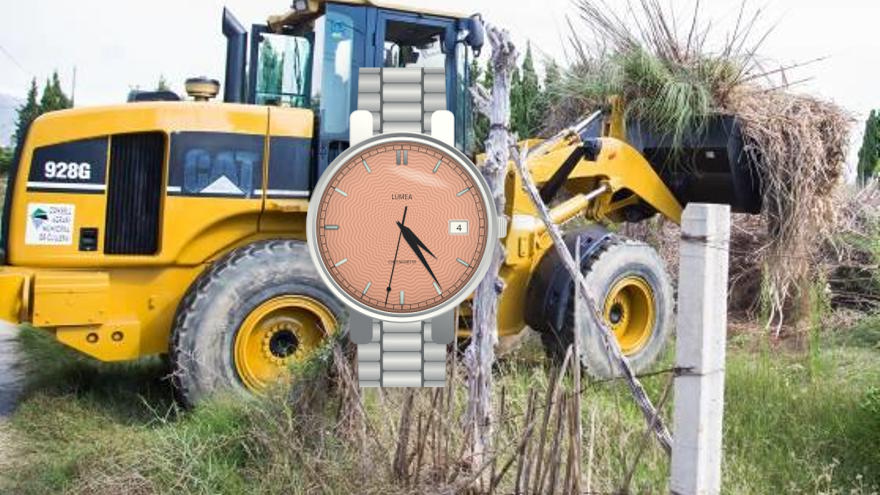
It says 4:24:32
